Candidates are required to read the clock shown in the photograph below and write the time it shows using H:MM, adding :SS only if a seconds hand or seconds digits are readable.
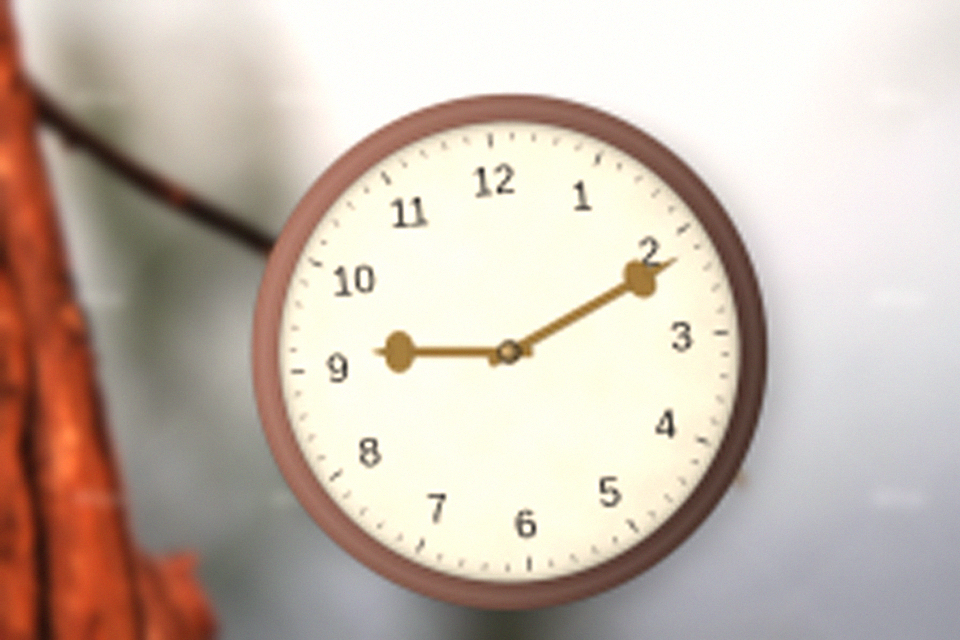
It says 9:11
